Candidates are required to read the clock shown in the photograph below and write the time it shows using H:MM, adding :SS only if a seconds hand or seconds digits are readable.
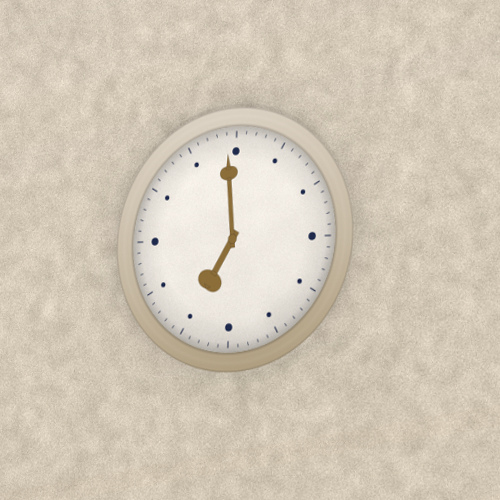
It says 6:59
